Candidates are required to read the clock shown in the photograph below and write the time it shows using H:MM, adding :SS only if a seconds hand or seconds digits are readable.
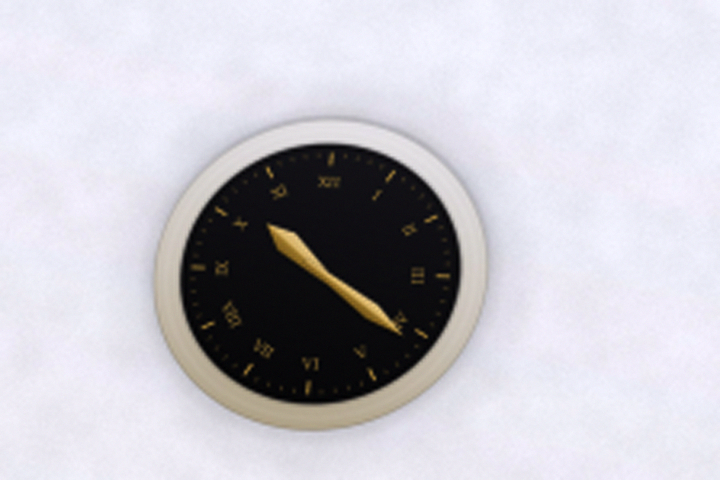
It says 10:21
